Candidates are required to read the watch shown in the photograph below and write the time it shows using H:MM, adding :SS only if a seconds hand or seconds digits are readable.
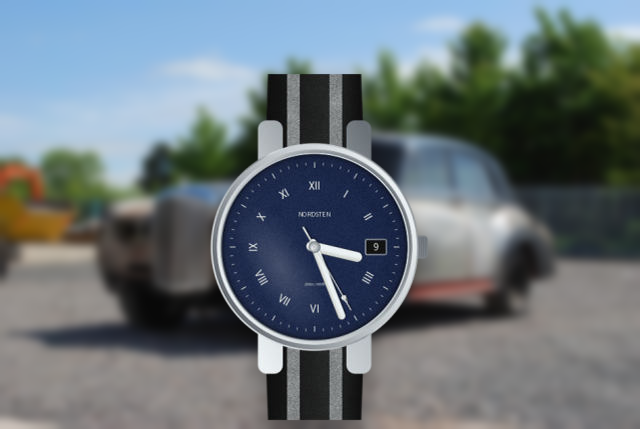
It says 3:26:25
